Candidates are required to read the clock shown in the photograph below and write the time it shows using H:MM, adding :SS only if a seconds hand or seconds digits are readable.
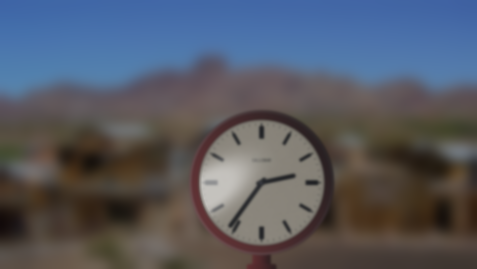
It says 2:36
